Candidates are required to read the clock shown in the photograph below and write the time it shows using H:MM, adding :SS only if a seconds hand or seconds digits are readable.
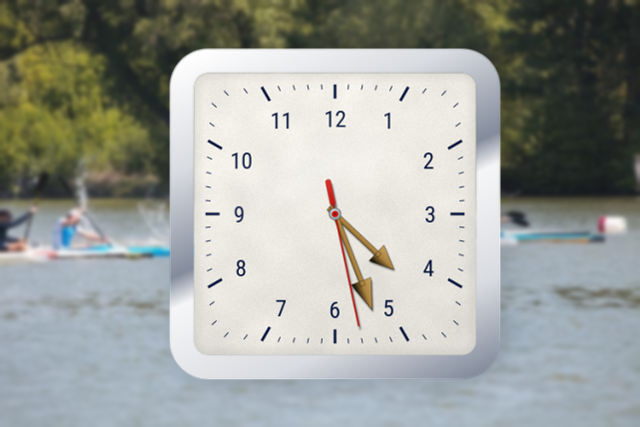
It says 4:26:28
